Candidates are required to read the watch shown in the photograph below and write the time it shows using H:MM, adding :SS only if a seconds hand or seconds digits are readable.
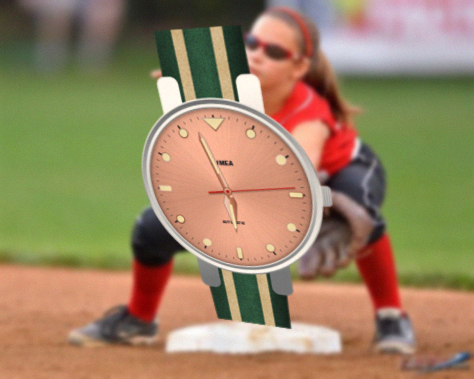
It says 5:57:14
